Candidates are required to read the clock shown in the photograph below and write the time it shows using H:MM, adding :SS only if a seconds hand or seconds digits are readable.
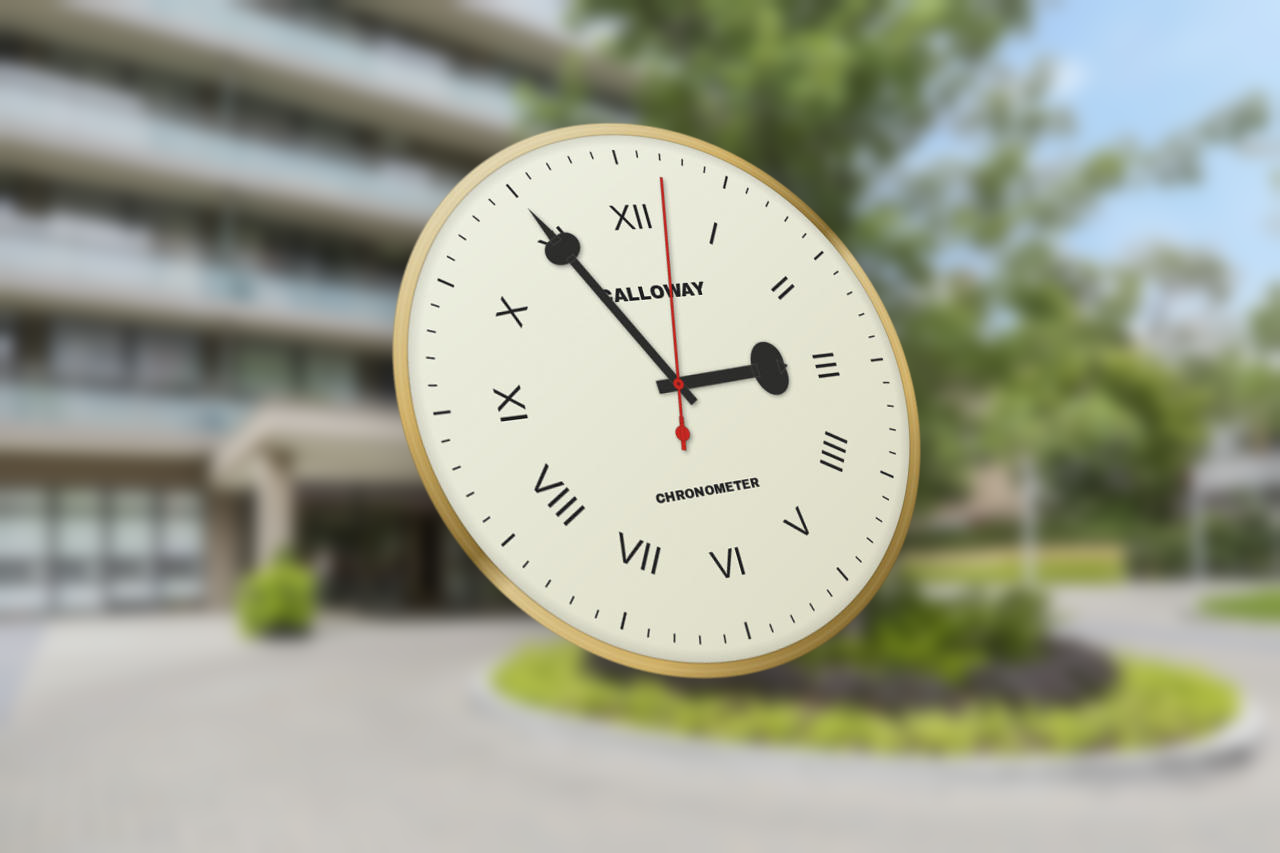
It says 2:55:02
